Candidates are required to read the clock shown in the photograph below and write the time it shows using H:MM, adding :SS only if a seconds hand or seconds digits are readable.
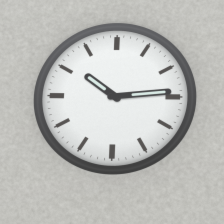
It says 10:14
